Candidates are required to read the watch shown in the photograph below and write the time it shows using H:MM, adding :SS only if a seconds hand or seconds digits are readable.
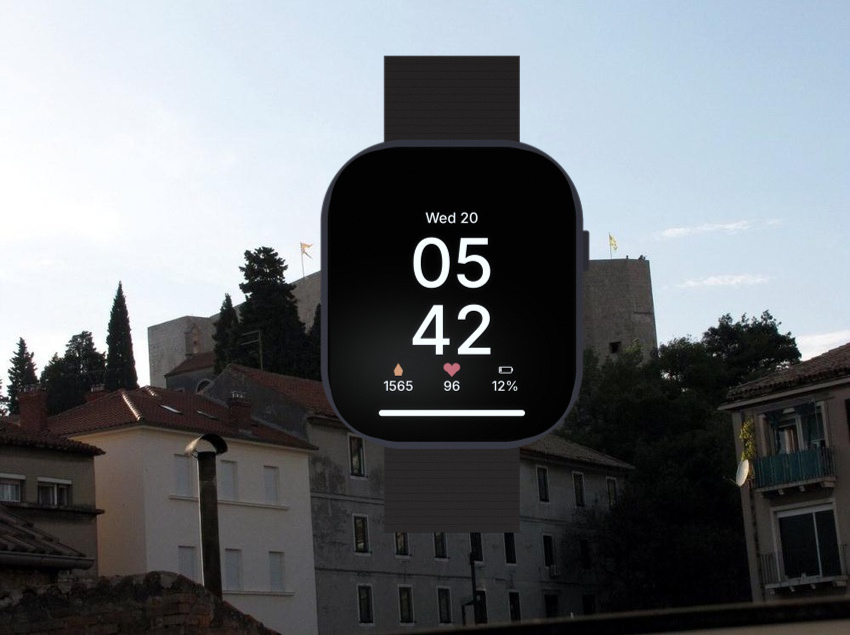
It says 5:42
